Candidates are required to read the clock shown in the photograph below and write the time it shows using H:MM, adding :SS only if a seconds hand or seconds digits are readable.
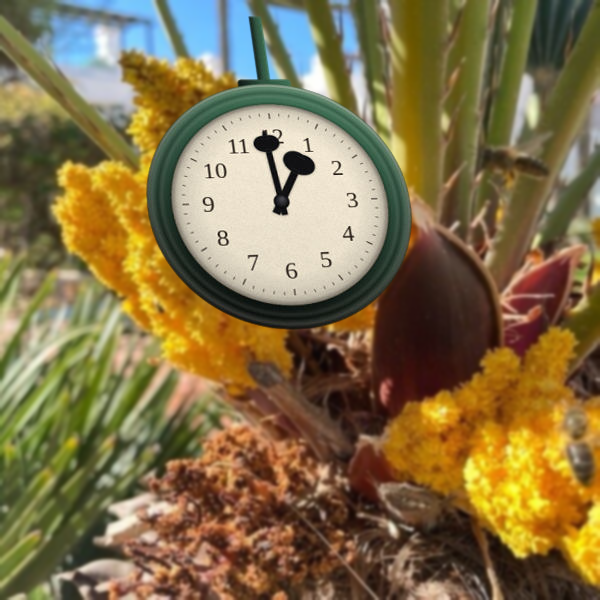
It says 12:59
